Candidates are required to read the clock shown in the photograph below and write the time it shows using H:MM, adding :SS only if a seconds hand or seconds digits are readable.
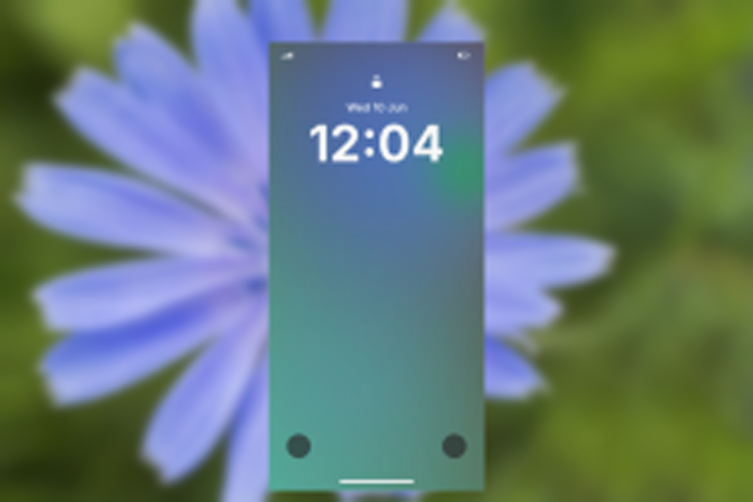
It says 12:04
